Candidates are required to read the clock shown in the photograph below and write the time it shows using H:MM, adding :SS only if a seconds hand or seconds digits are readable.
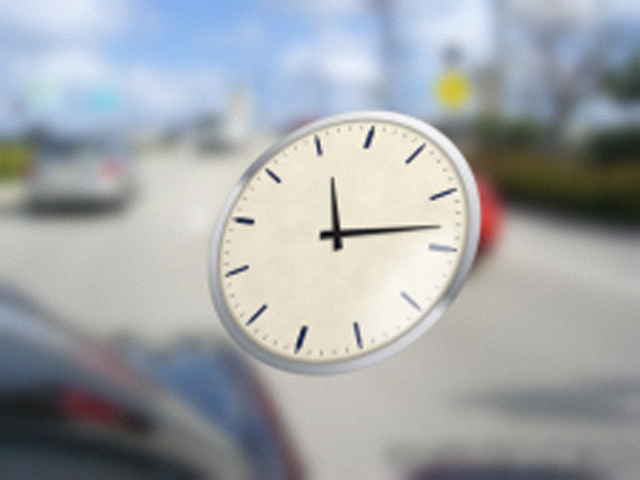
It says 11:13
